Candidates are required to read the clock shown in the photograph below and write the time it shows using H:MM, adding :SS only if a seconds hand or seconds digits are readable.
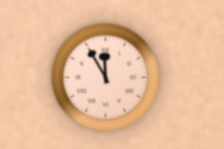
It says 11:55
